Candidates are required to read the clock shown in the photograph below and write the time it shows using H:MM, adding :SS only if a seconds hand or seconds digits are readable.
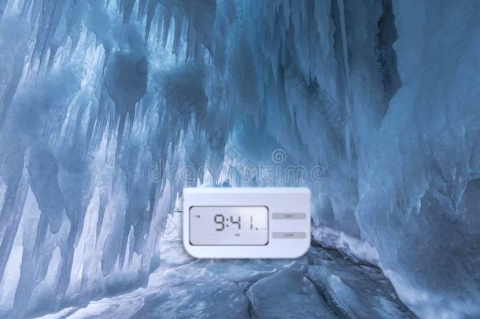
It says 9:41
